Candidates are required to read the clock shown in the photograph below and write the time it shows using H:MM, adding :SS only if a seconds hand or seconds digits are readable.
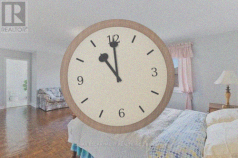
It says 11:00
